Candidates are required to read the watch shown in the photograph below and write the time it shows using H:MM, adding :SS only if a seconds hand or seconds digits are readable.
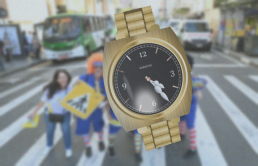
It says 4:25
